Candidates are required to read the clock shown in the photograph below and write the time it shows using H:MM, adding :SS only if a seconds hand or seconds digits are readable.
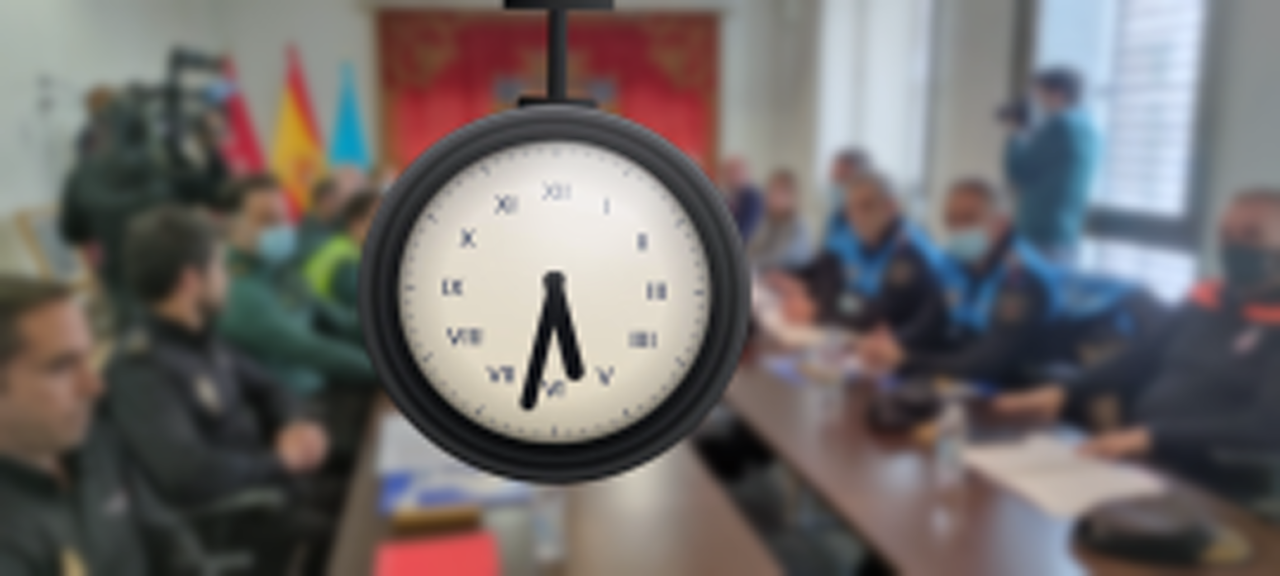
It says 5:32
